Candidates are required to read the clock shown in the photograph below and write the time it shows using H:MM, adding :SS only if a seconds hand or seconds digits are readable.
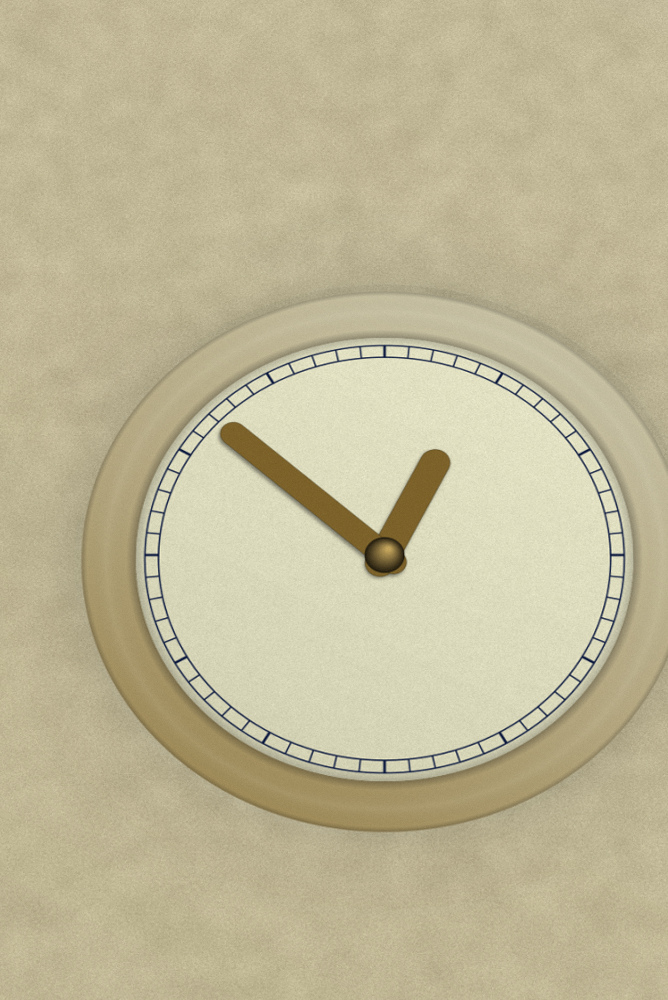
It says 12:52
